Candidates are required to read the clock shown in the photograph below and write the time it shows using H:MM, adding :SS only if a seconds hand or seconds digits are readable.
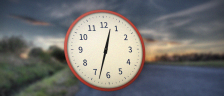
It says 12:33
